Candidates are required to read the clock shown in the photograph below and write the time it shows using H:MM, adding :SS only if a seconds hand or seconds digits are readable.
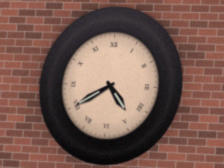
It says 4:40
